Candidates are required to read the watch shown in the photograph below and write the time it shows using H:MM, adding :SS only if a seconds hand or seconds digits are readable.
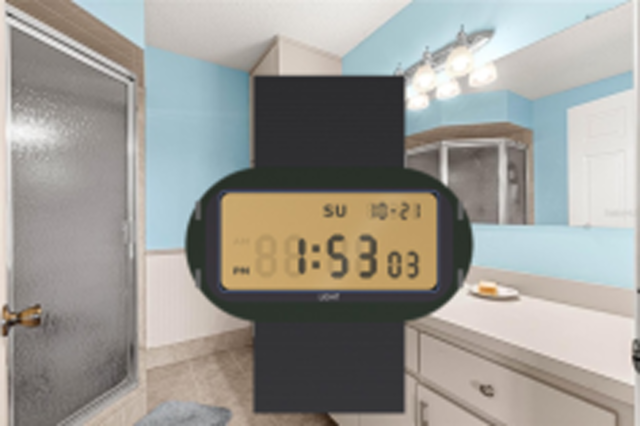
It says 1:53:03
